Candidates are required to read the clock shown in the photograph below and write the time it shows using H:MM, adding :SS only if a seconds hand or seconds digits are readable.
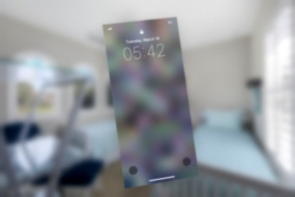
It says 5:42
